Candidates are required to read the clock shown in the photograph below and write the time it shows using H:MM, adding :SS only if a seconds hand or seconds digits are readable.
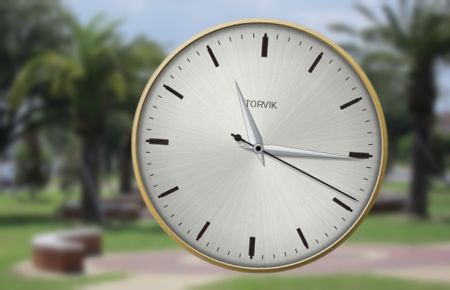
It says 11:15:19
